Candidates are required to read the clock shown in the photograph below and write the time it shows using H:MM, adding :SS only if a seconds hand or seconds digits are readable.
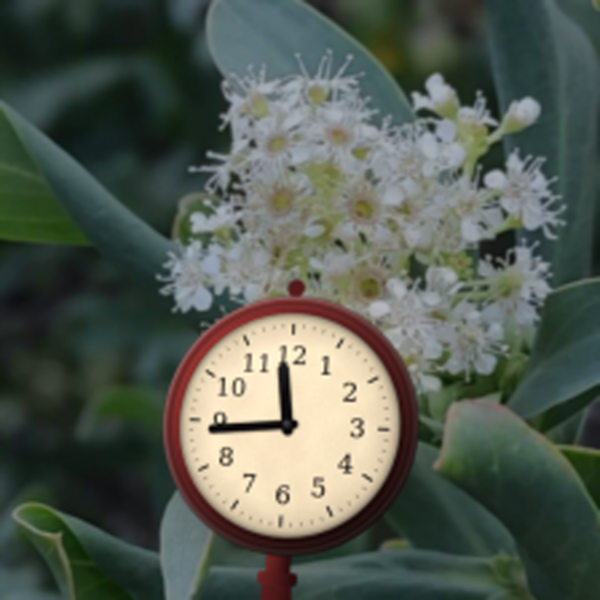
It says 11:44
